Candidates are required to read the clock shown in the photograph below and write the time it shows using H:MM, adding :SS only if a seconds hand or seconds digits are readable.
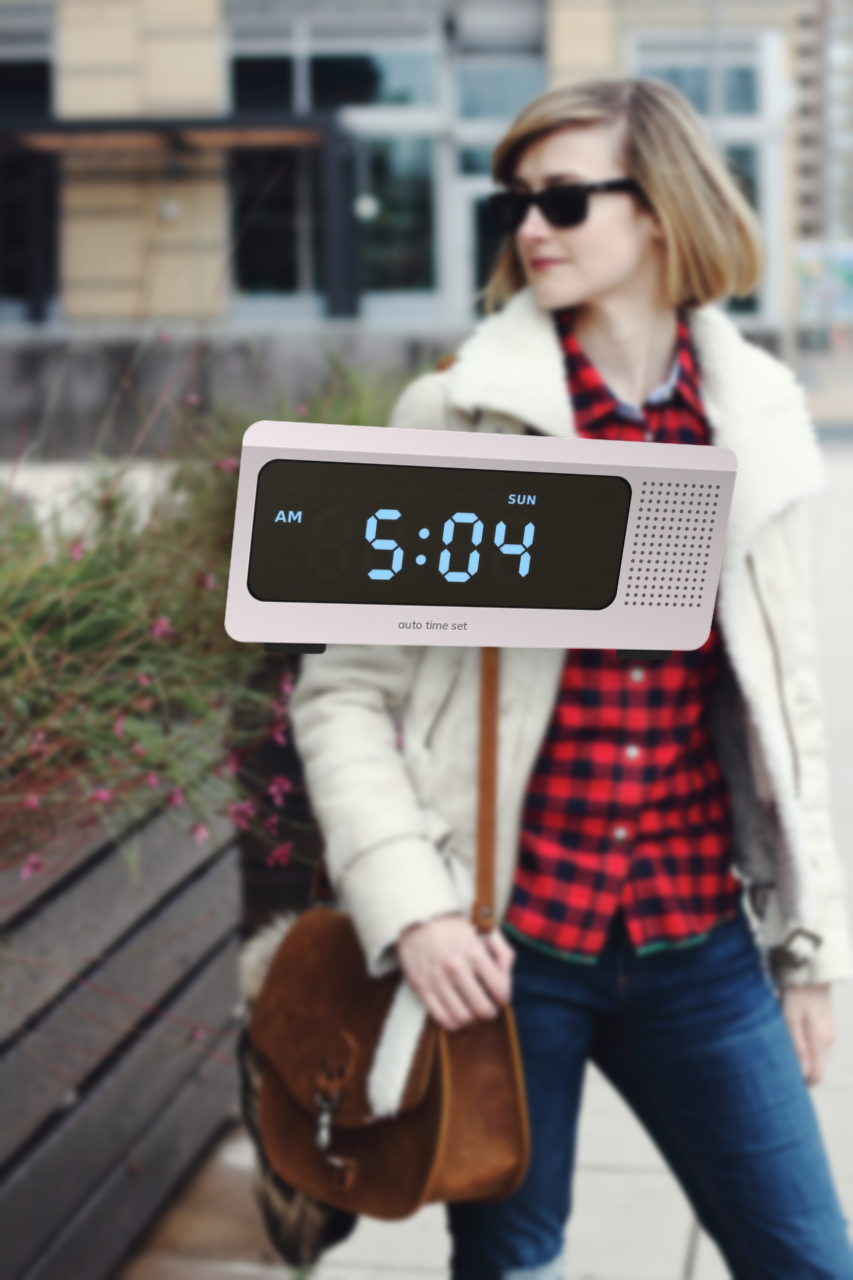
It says 5:04
